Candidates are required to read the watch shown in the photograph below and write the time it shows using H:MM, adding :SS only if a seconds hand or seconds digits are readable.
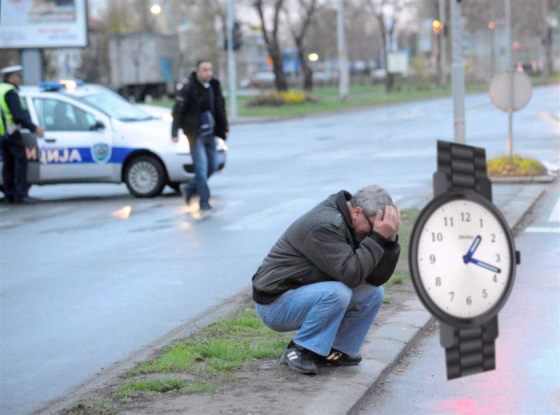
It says 1:18
